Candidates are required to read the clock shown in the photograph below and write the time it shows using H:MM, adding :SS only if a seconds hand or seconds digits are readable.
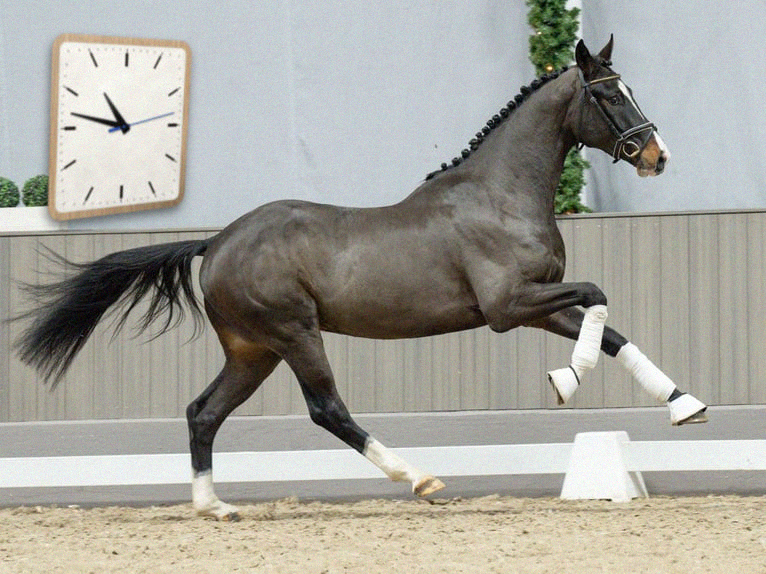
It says 10:47:13
